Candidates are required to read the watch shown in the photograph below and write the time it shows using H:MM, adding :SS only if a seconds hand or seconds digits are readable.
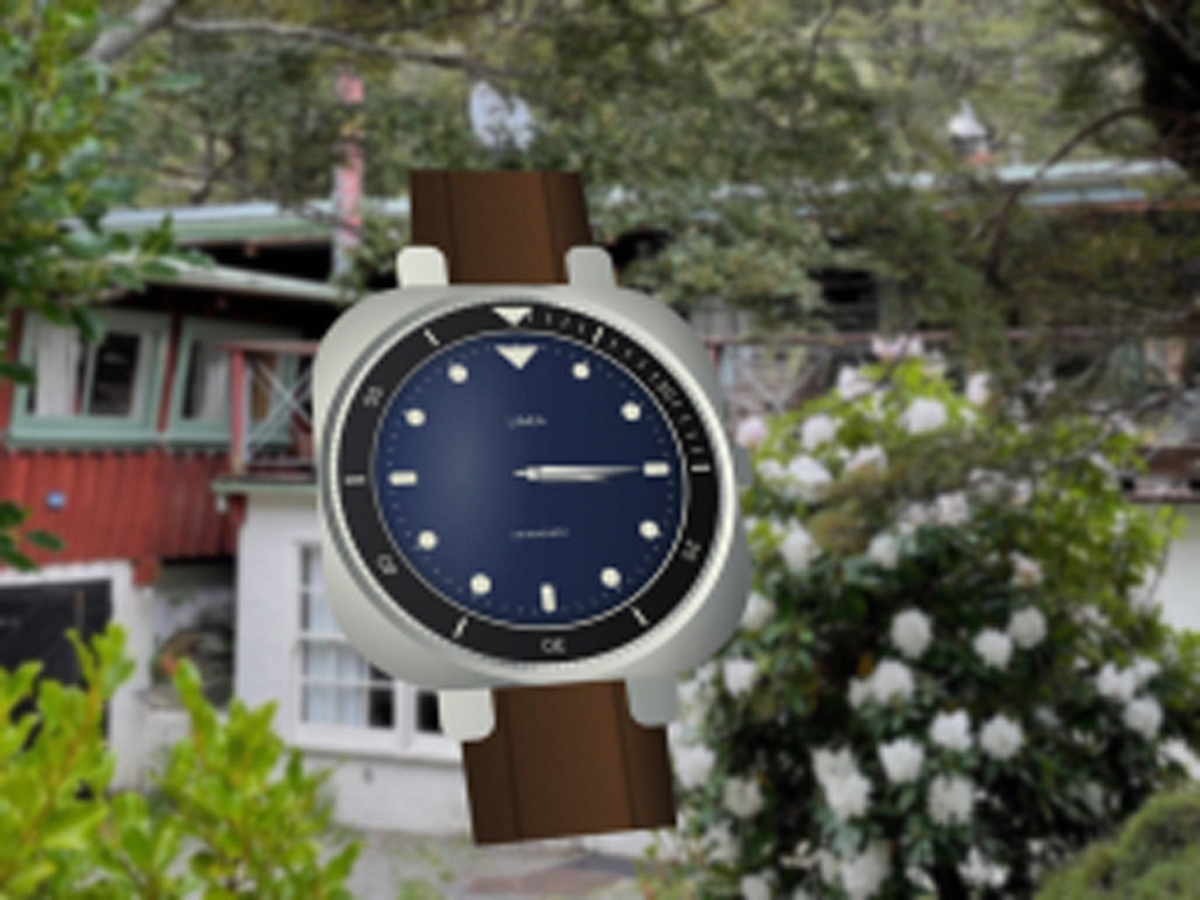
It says 3:15
